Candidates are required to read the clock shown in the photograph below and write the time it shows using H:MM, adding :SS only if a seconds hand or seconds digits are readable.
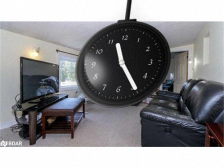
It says 11:25
